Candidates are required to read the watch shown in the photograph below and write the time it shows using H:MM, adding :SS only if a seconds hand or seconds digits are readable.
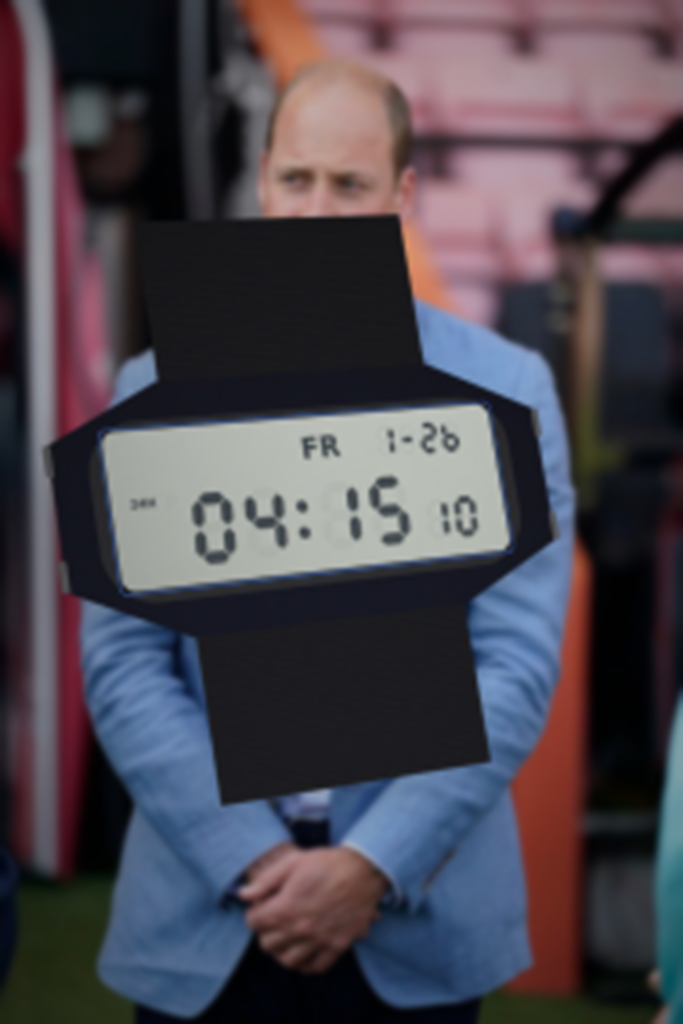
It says 4:15:10
